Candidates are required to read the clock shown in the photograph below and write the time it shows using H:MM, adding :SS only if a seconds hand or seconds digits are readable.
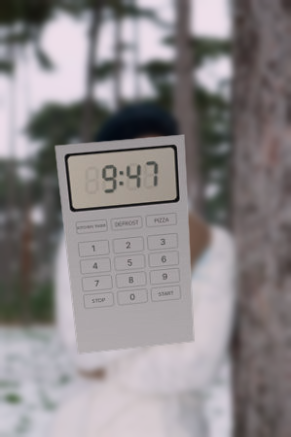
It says 9:47
